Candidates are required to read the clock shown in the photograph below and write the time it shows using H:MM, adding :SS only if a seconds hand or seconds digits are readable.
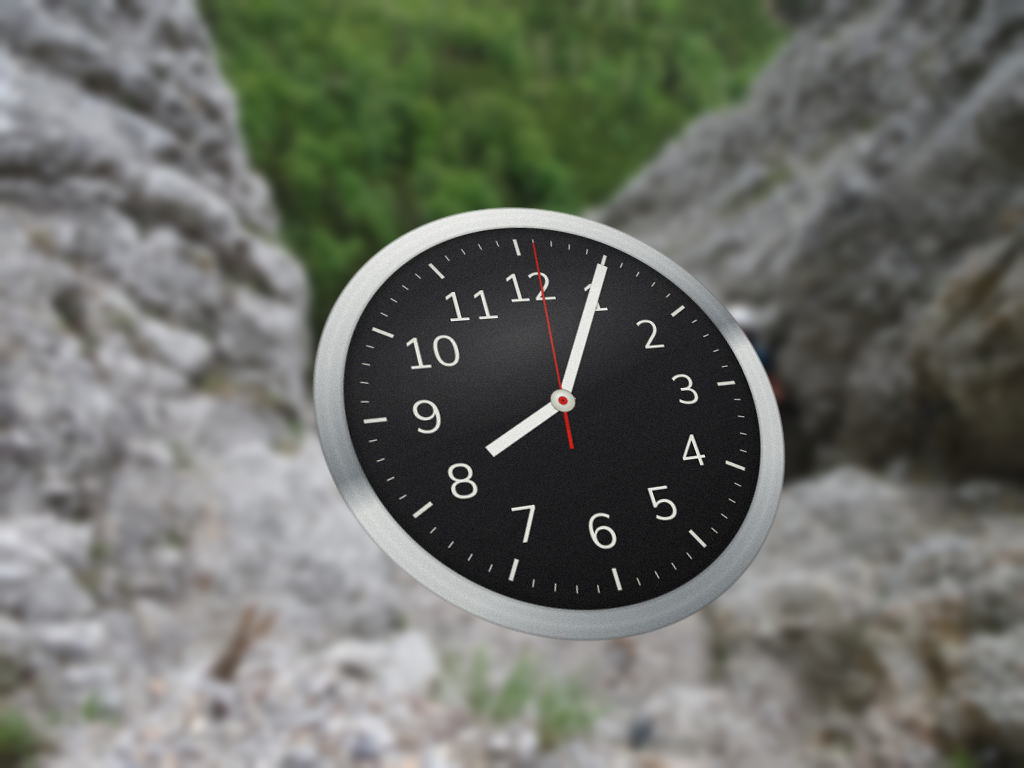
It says 8:05:01
